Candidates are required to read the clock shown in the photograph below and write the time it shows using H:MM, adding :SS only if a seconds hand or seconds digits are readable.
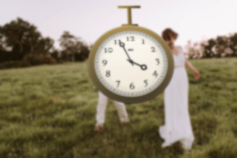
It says 3:56
